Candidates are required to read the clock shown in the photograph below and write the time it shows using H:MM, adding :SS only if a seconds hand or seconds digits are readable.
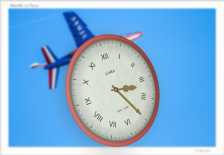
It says 3:25
